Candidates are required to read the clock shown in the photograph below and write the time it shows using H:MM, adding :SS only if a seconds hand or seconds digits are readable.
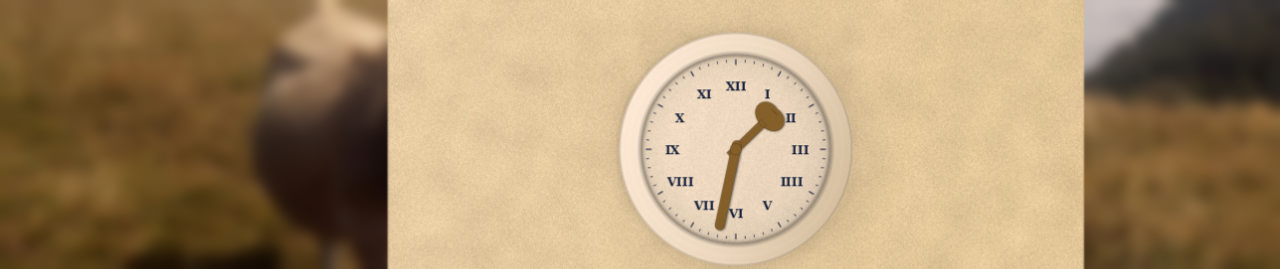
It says 1:32
